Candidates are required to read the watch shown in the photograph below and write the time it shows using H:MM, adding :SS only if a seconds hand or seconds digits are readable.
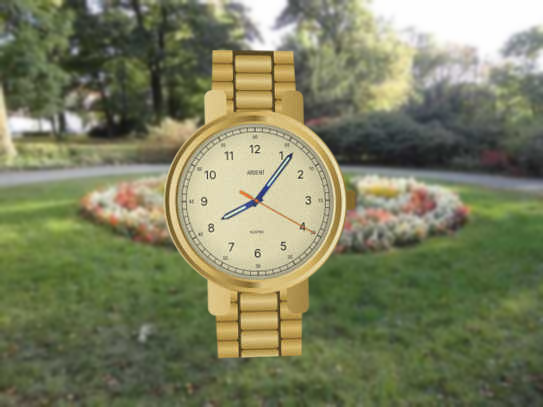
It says 8:06:20
